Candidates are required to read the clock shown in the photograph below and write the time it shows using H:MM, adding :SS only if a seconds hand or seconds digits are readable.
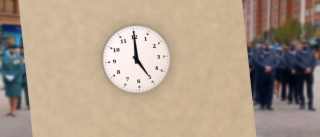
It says 5:00
